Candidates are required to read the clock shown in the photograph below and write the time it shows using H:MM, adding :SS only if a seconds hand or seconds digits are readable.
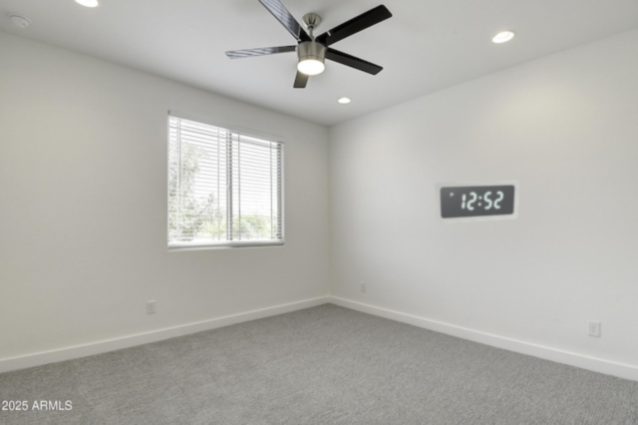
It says 12:52
